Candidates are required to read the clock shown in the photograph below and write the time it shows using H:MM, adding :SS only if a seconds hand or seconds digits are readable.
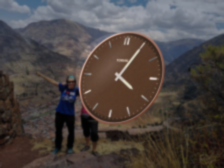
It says 4:05
